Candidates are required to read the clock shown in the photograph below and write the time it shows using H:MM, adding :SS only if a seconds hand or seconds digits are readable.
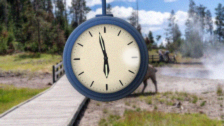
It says 5:58
